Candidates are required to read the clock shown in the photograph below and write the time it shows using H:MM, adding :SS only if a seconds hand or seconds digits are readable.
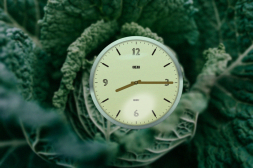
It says 8:15
